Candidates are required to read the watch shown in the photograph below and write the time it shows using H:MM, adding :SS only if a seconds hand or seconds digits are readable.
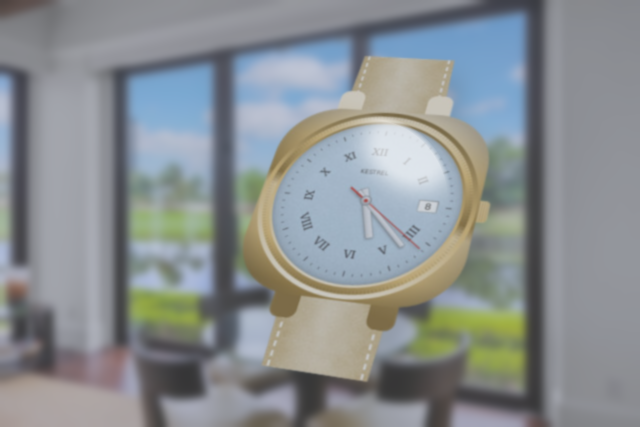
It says 5:22:21
